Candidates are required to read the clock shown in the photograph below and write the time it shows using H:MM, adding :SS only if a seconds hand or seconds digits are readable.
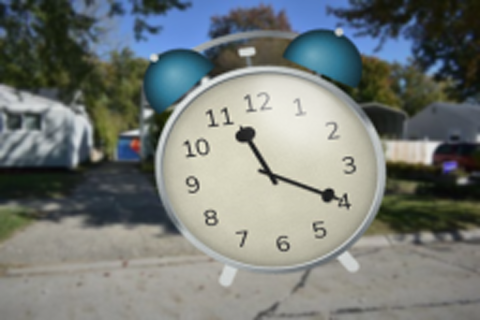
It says 11:20
